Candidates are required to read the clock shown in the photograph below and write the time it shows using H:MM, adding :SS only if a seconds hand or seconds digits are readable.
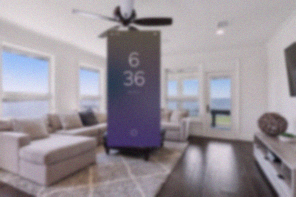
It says 6:36
